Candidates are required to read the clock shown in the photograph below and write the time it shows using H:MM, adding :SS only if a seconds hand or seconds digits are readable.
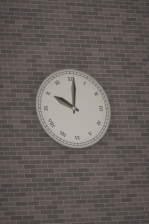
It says 10:01
